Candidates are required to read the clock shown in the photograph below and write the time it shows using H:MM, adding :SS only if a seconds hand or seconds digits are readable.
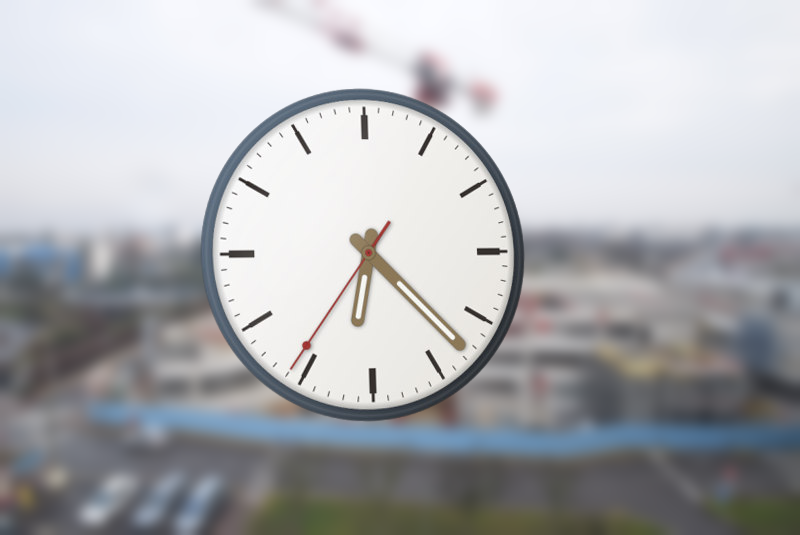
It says 6:22:36
